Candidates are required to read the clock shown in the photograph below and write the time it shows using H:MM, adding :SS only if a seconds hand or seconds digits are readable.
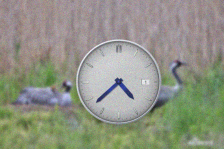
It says 4:38
